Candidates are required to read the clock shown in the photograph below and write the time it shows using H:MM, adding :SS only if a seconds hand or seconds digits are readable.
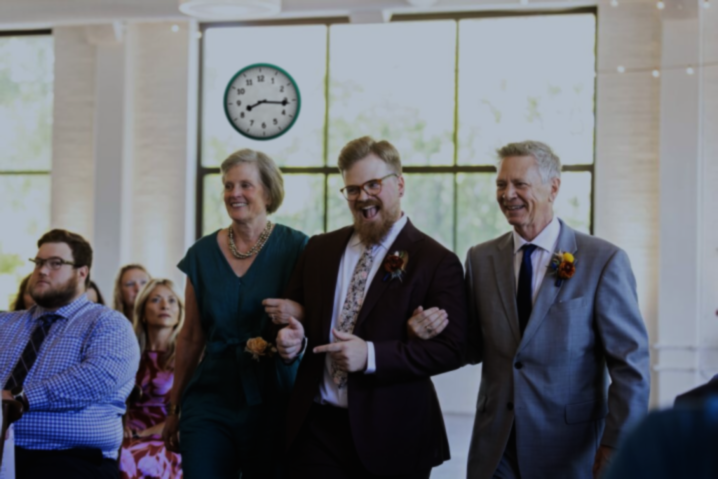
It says 8:16
